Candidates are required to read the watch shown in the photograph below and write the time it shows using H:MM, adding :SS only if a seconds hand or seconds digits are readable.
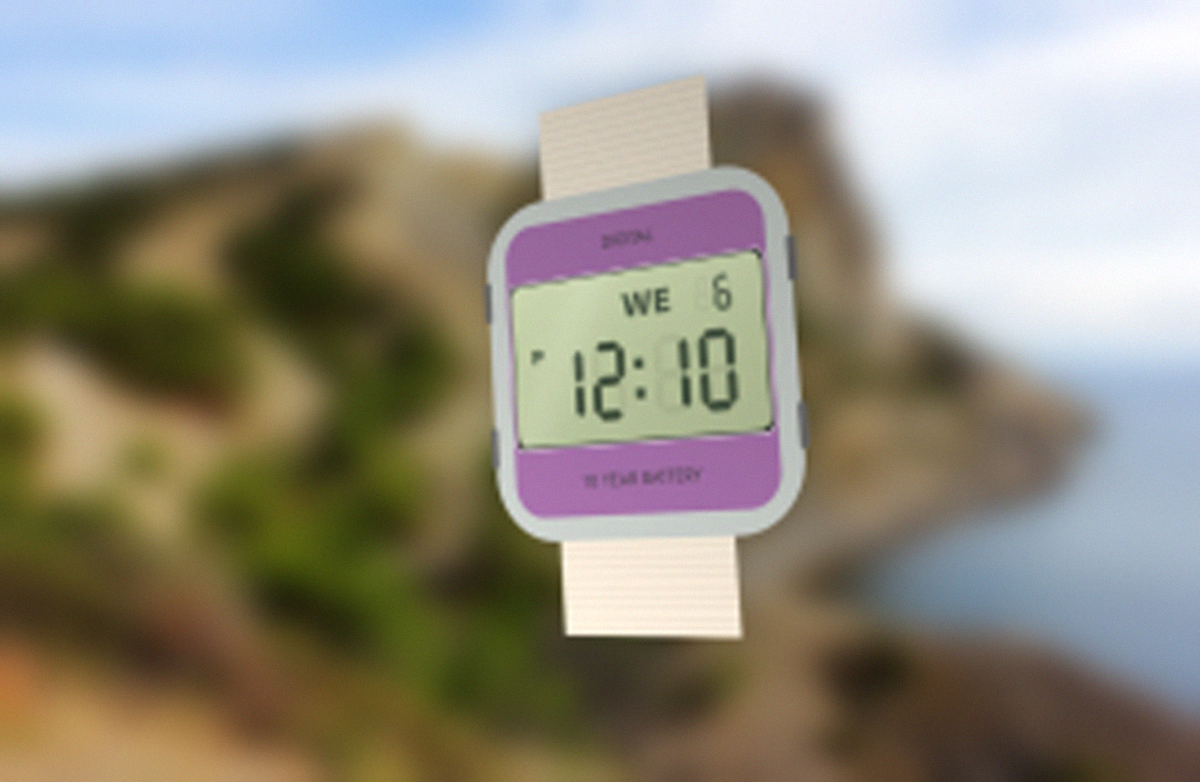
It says 12:10
